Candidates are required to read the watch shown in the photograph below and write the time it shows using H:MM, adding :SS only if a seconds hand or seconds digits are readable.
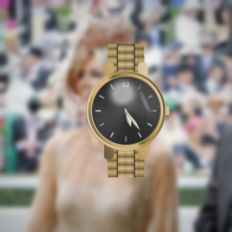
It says 5:24
